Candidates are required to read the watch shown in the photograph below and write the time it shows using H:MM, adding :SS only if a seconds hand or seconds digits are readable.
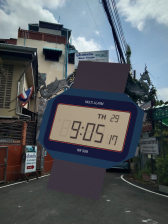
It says 9:05:17
